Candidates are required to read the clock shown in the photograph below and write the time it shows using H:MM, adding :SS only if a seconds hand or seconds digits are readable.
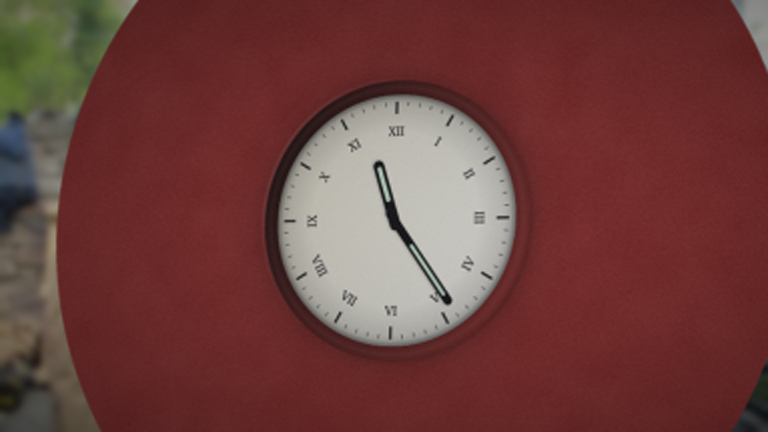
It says 11:24
